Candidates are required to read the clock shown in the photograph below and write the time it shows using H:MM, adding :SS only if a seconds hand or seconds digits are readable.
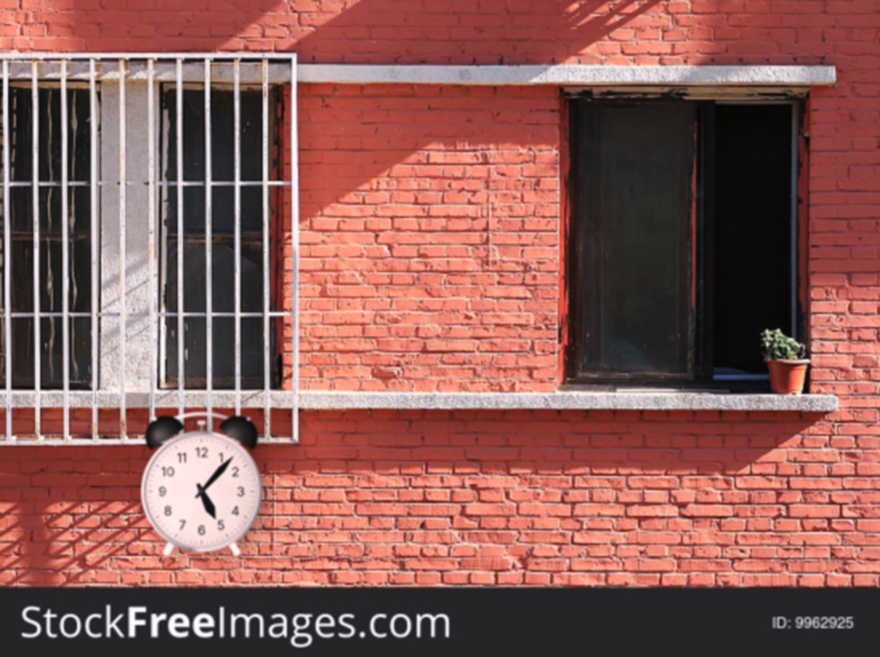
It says 5:07
